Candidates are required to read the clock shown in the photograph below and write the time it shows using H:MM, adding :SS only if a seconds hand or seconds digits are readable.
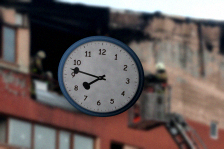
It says 7:47
